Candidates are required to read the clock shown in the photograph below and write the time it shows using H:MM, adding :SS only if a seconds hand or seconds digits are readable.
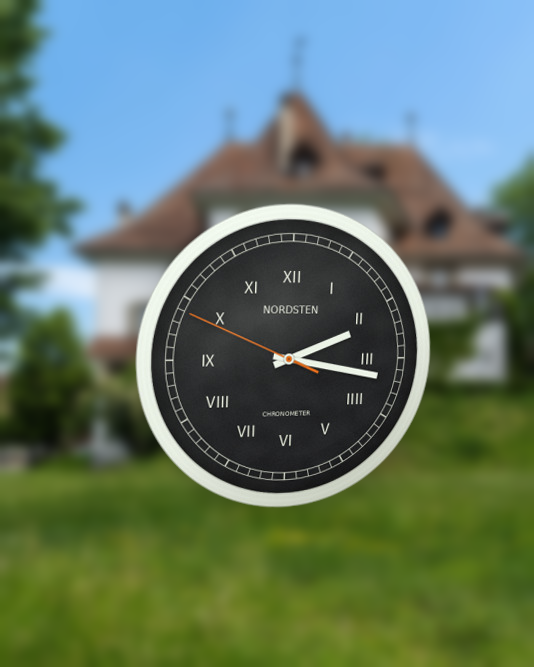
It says 2:16:49
